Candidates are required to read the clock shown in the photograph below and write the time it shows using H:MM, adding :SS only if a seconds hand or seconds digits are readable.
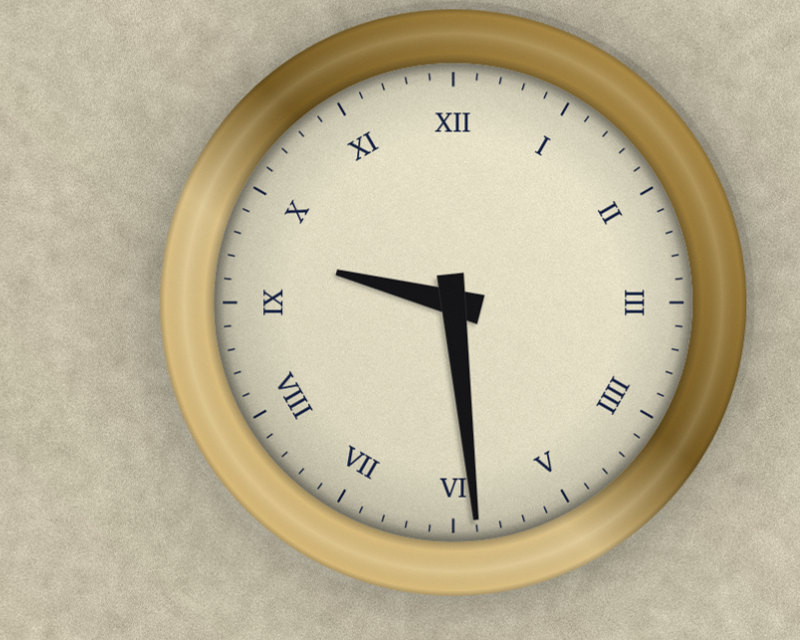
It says 9:29
